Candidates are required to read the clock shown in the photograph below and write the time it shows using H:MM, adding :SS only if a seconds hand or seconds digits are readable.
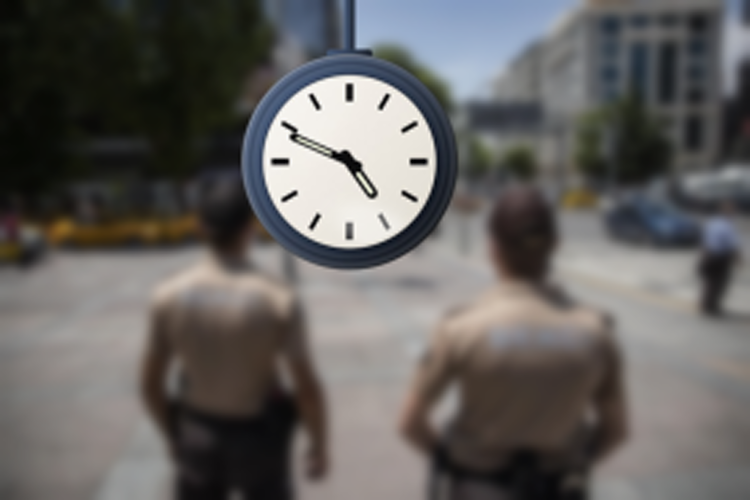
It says 4:49
